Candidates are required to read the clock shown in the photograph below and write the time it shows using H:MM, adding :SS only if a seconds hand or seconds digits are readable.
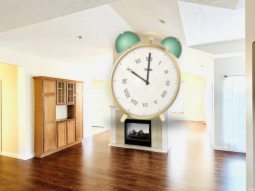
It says 10:00
